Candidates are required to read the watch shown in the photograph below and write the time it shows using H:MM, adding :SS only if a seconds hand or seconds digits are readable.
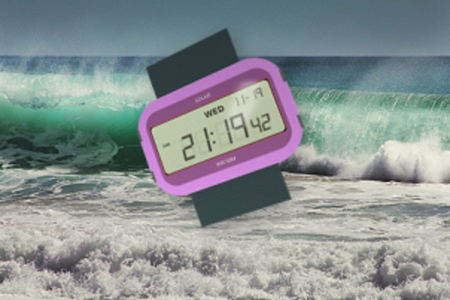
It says 21:19:42
